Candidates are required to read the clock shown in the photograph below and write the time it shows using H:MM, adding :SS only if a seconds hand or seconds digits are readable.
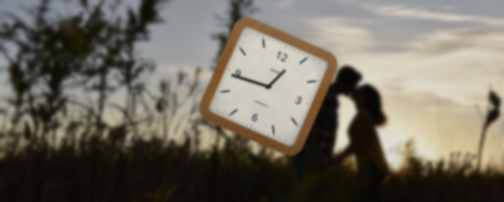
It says 12:44
